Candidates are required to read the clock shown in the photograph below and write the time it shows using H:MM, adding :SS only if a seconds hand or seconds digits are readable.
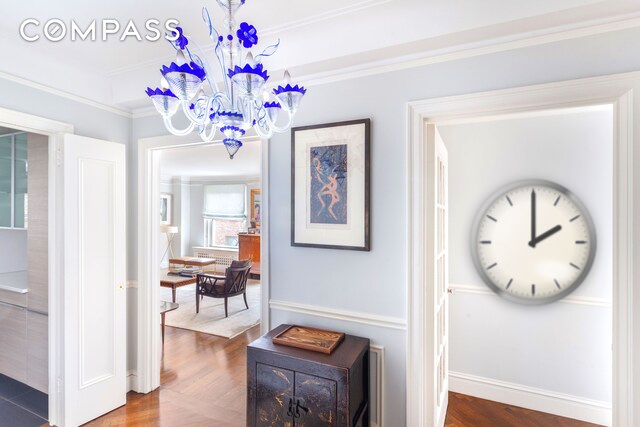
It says 2:00
